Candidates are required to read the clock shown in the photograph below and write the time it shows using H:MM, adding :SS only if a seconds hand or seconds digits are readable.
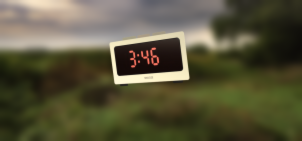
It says 3:46
